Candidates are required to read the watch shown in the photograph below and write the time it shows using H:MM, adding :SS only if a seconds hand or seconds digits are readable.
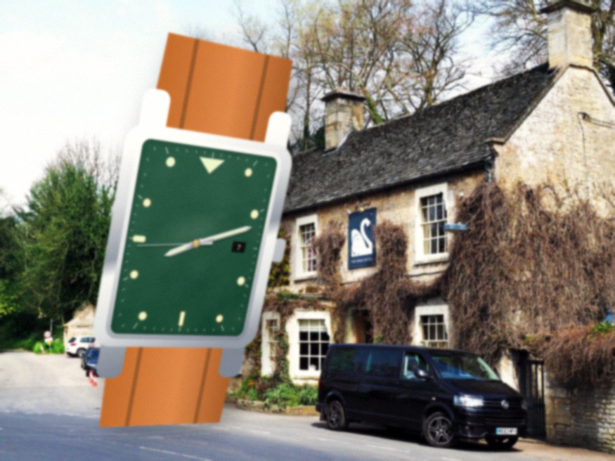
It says 8:11:44
